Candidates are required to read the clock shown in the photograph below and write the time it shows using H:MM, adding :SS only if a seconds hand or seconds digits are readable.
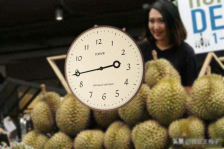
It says 2:44
